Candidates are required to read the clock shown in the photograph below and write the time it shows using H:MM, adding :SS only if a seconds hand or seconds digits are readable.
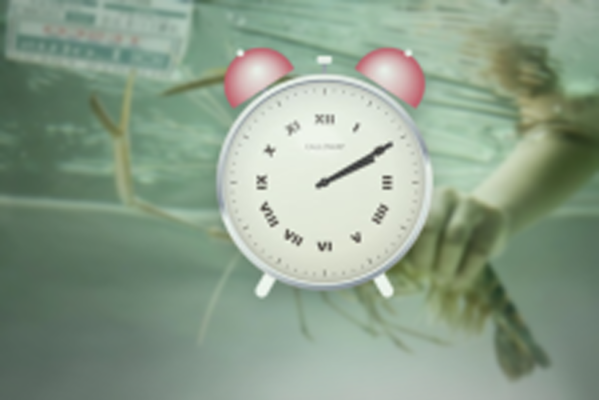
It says 2:10
